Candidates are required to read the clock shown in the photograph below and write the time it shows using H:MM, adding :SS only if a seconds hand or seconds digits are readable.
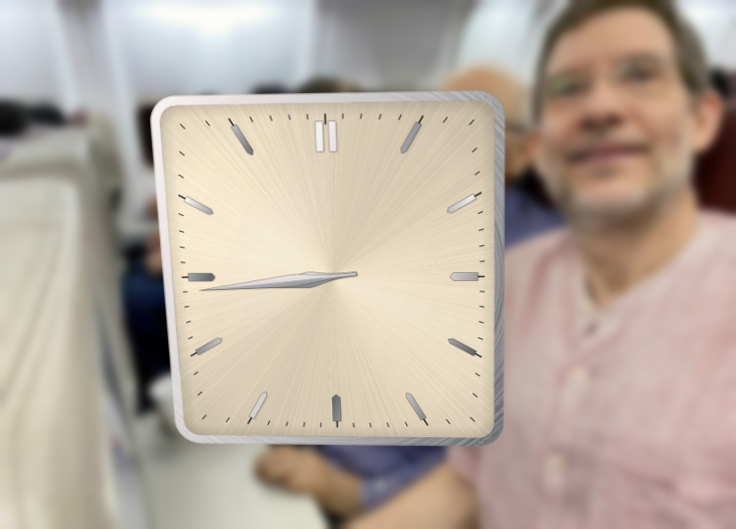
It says 8:44
